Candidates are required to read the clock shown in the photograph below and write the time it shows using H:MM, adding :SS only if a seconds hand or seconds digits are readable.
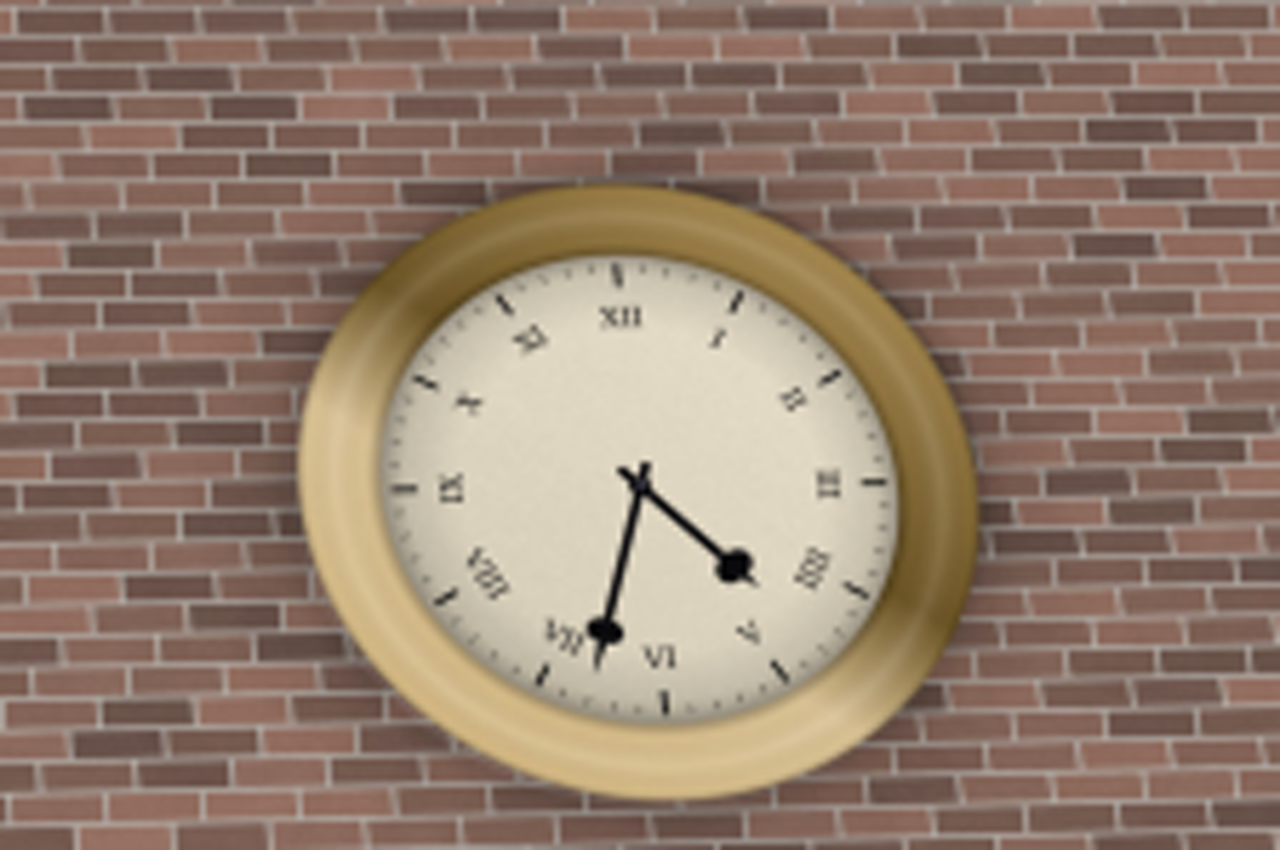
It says 4:33
